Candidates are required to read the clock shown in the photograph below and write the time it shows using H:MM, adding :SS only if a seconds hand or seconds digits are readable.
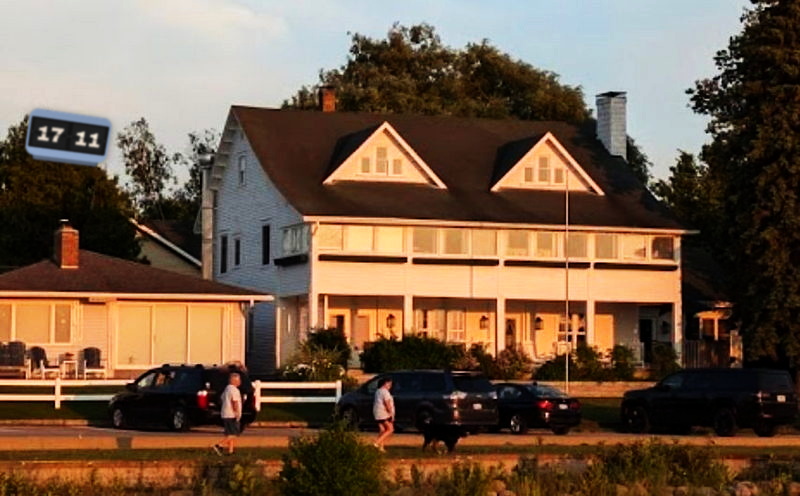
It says 17:11
